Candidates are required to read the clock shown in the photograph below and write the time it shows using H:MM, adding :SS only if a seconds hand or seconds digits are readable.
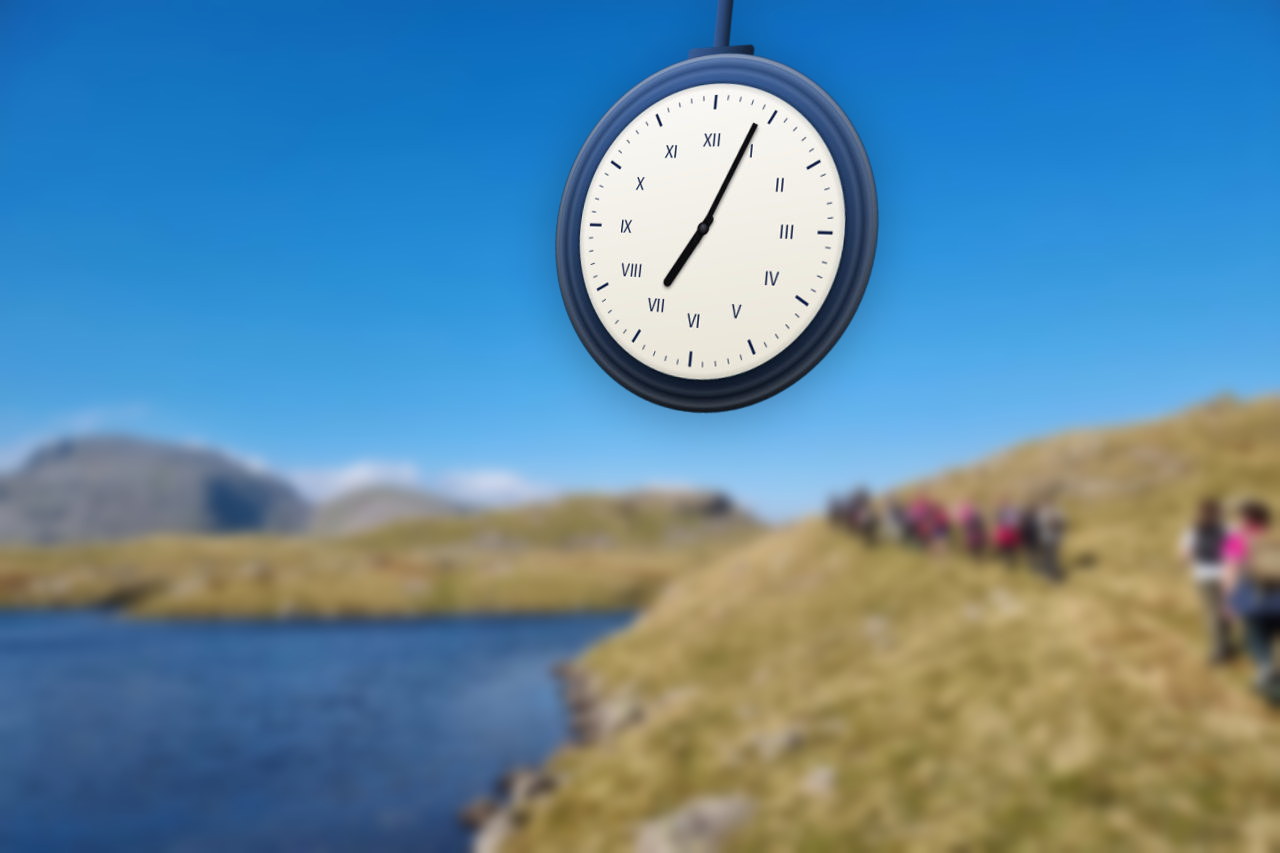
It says 7:04
